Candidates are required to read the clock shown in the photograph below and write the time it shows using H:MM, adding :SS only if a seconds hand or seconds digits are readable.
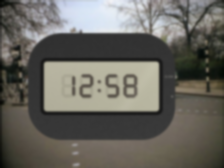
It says 12:58
